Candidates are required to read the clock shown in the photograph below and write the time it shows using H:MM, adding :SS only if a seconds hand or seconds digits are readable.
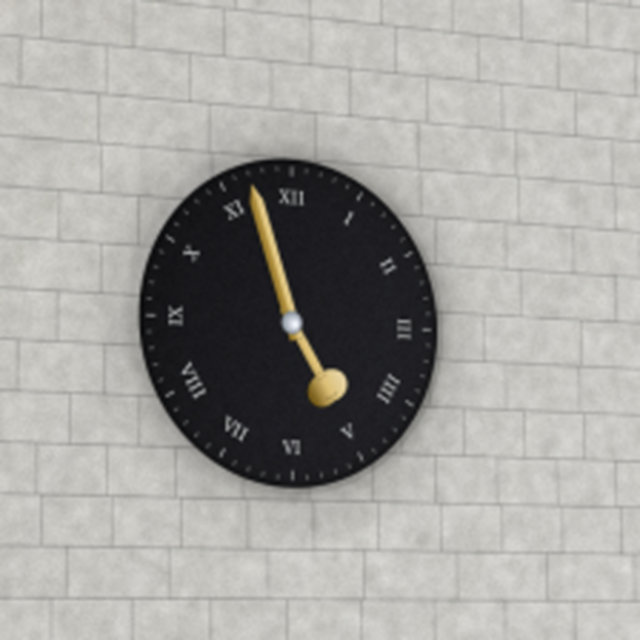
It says 4:57
